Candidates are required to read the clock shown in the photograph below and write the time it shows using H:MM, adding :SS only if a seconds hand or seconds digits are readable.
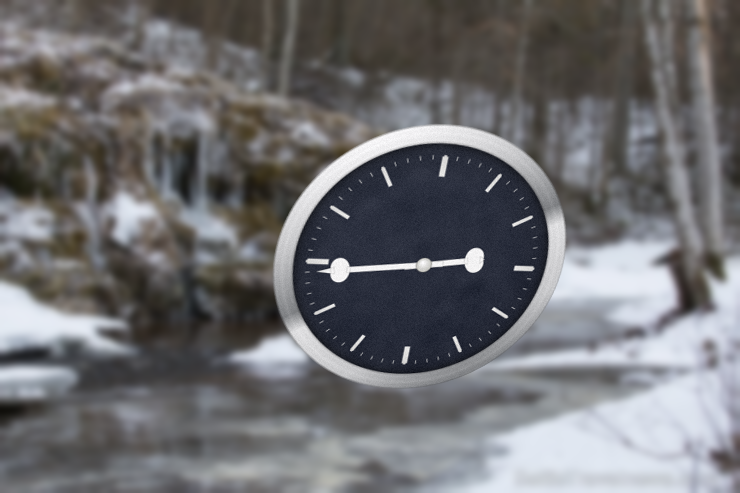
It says 2:44
